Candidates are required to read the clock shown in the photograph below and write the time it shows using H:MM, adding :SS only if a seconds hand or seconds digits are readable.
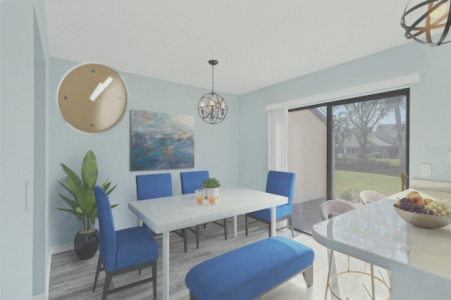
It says 1:07
